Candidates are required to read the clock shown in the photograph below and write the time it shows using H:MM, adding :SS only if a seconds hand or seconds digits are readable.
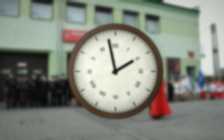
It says 1:58
